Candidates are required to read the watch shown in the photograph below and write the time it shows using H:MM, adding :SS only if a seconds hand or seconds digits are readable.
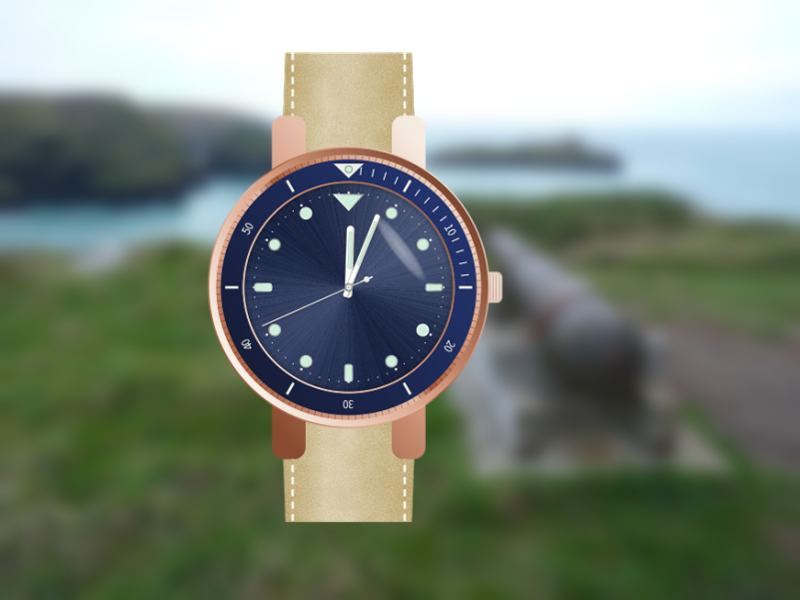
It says 12:03:41
